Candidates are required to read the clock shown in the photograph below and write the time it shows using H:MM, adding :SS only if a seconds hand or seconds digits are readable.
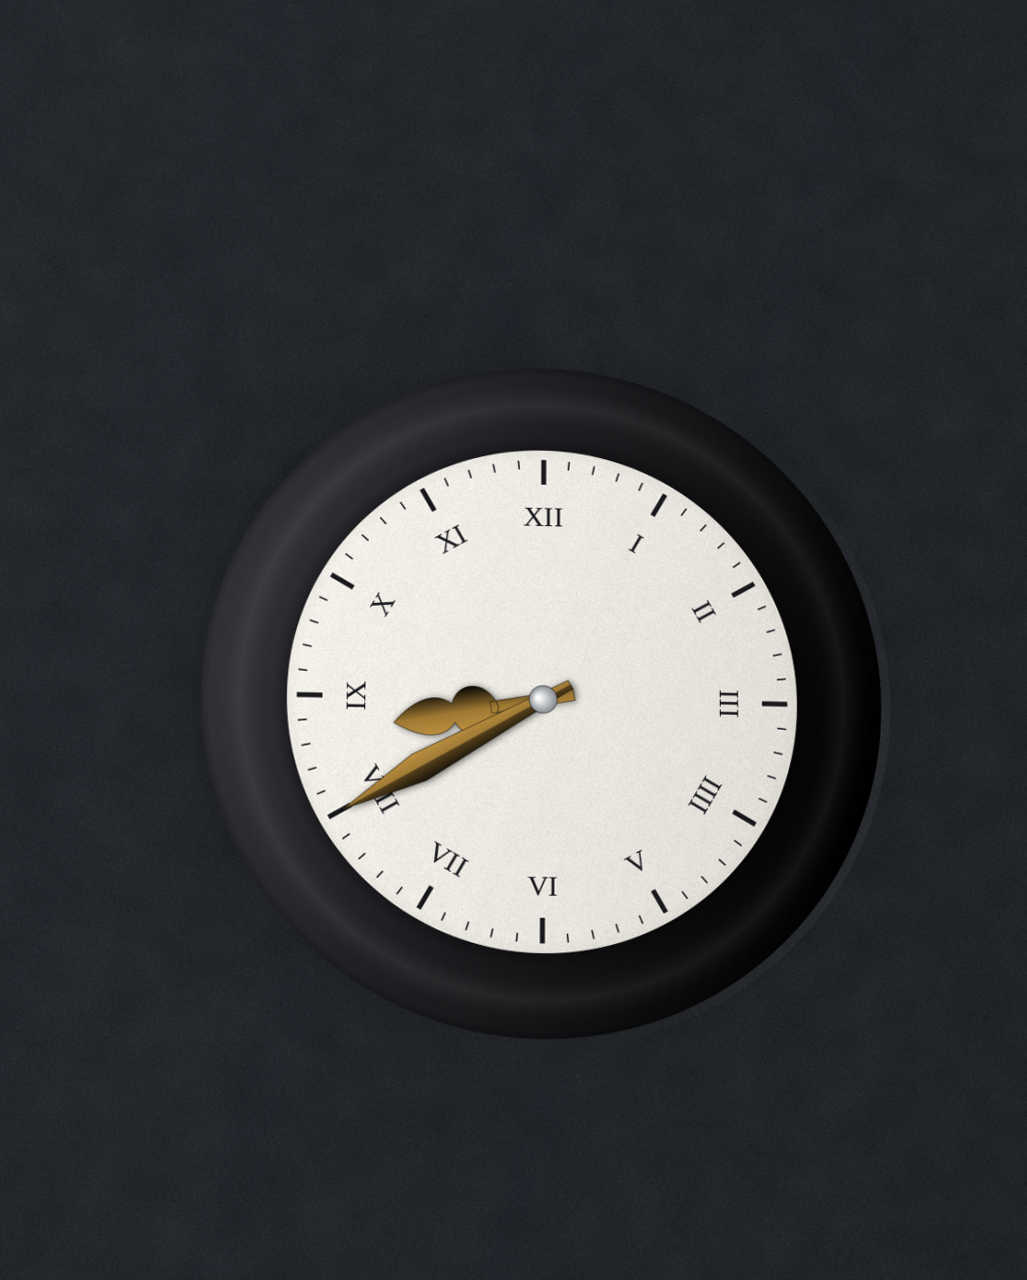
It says 8:40
